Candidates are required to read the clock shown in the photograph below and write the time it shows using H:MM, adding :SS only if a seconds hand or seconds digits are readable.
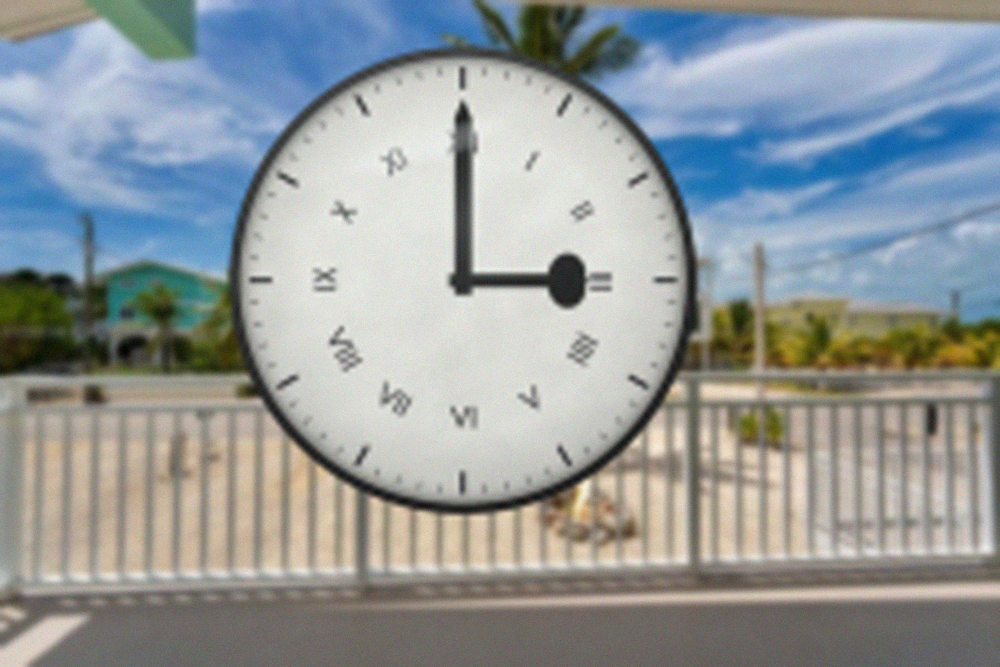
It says 3:00
